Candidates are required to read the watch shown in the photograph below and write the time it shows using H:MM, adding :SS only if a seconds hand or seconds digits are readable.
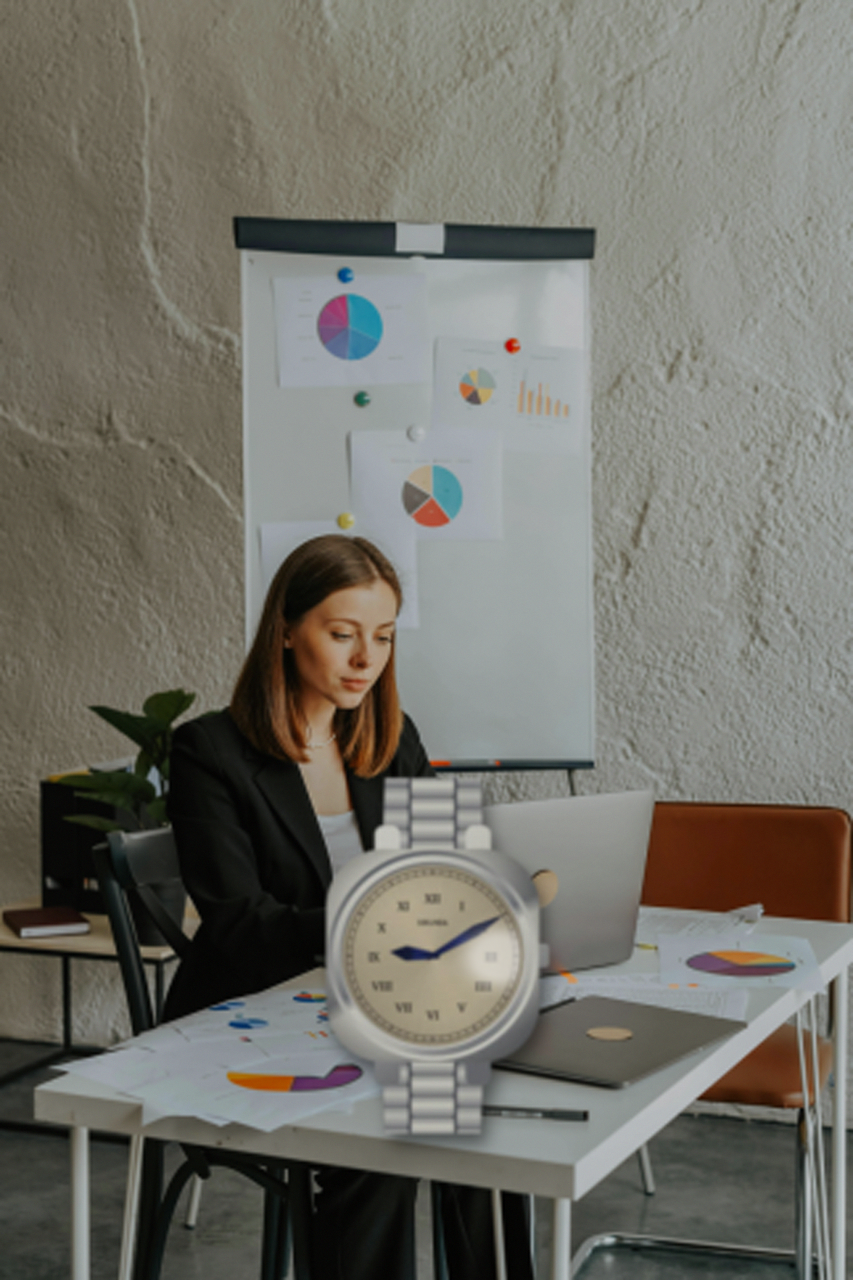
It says 9:10
